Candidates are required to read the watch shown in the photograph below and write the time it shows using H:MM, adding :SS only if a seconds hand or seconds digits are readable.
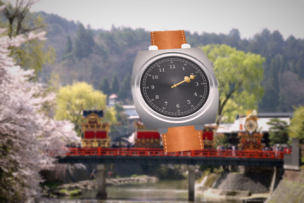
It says 2:11
